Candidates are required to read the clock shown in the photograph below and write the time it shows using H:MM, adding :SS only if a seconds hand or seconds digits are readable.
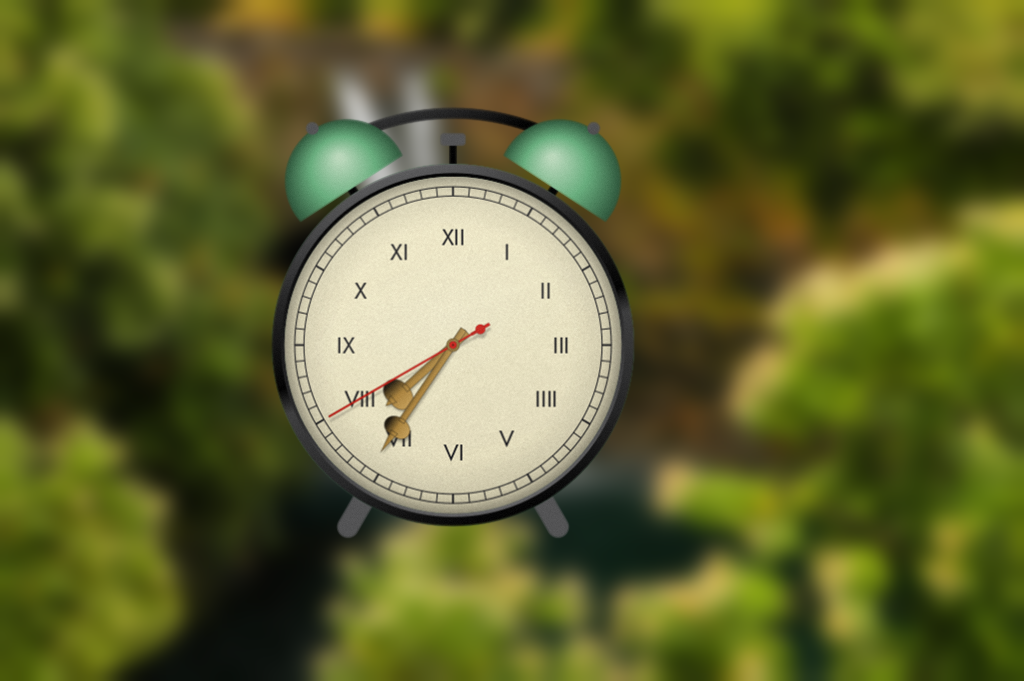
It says 7:35:40
